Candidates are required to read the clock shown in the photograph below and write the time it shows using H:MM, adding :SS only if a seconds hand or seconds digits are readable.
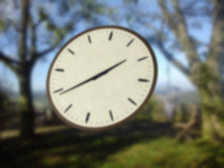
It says 1:39
